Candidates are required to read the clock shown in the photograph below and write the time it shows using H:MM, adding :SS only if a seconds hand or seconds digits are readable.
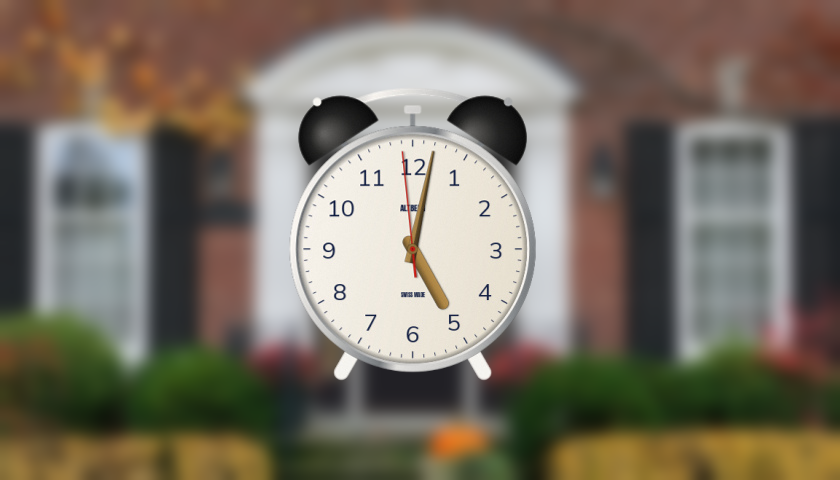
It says 5:01:59
